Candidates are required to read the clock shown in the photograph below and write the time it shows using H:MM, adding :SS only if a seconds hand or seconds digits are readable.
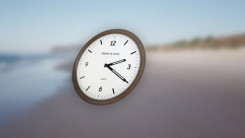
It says 2:20
